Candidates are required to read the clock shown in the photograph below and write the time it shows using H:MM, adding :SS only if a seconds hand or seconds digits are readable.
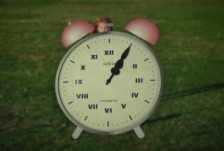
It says 1:05
